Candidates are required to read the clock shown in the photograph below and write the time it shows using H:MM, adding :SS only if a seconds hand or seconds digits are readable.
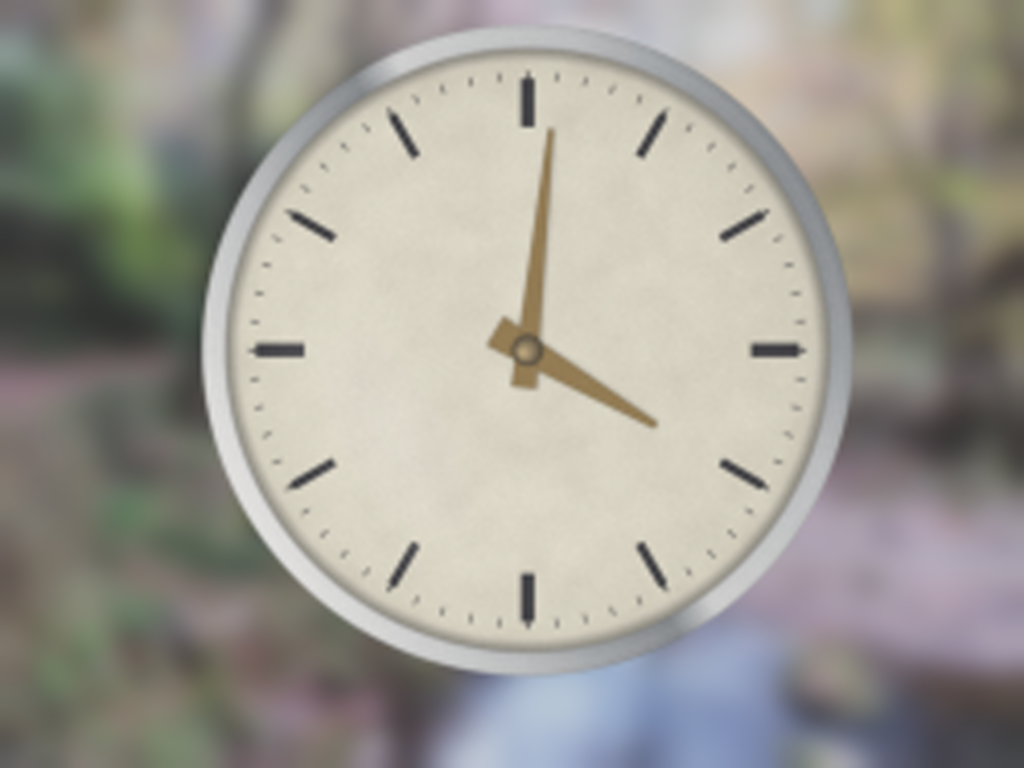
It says 4:01
